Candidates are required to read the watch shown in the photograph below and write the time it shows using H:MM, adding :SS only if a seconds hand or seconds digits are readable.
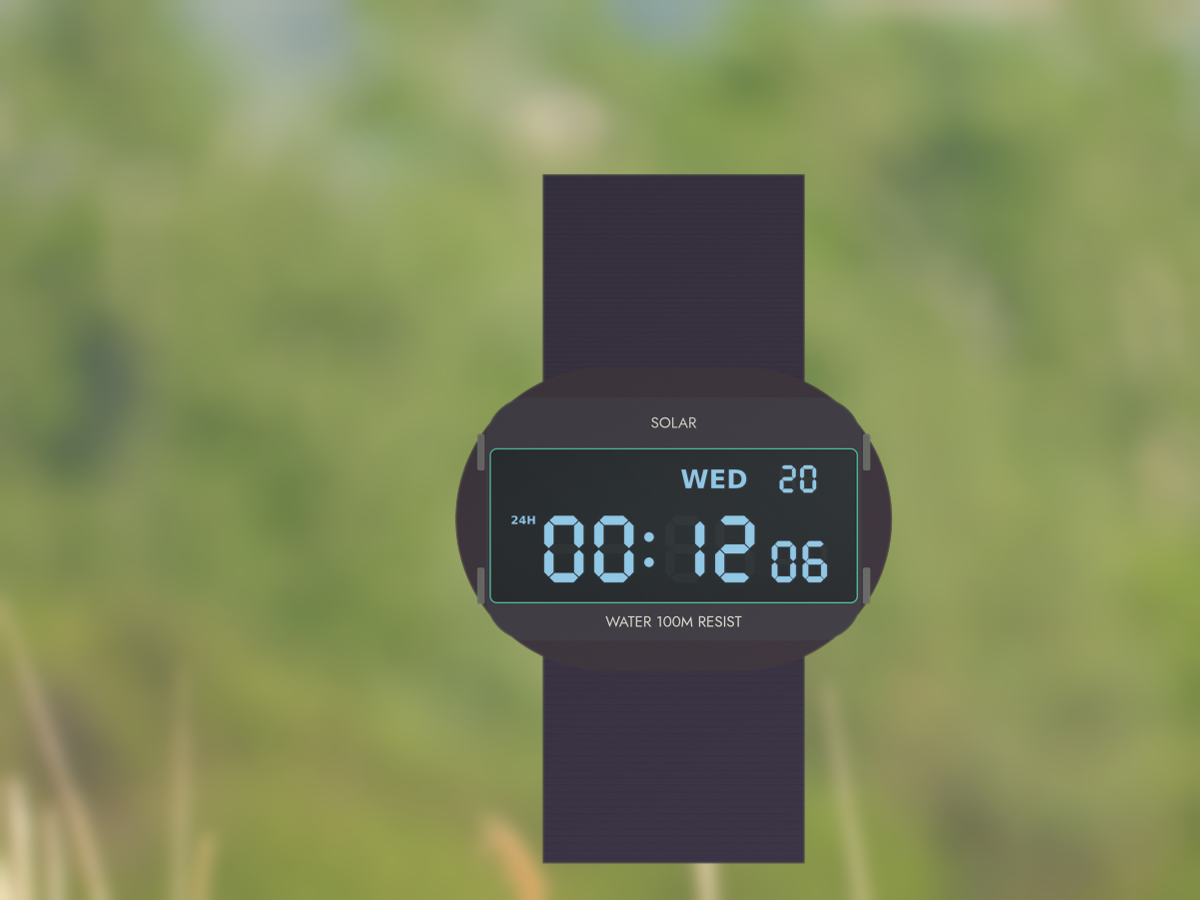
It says 0:12:06
